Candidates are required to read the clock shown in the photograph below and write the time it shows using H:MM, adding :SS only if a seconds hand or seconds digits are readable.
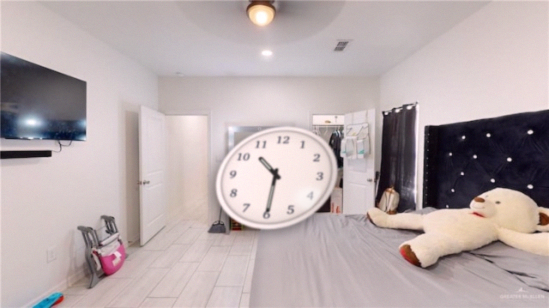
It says 10:30
